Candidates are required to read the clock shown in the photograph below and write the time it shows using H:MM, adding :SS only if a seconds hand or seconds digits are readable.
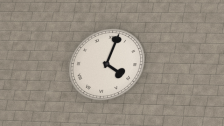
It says 4:02
